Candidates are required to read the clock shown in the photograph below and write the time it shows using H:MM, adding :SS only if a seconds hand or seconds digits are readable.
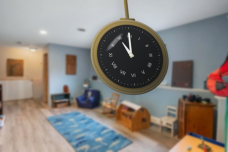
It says 11:00
